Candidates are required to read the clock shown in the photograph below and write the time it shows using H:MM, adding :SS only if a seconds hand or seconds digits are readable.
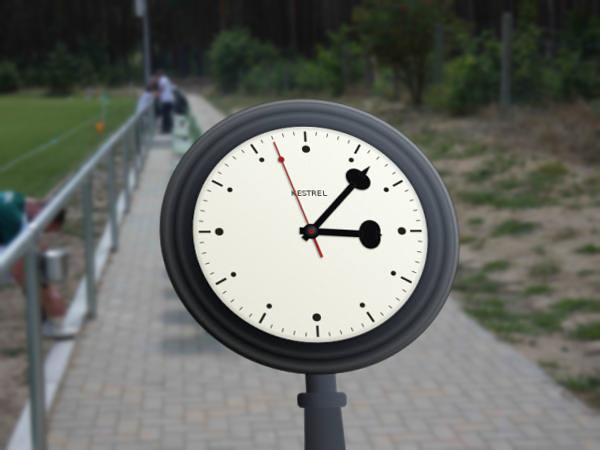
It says 3:06:57
